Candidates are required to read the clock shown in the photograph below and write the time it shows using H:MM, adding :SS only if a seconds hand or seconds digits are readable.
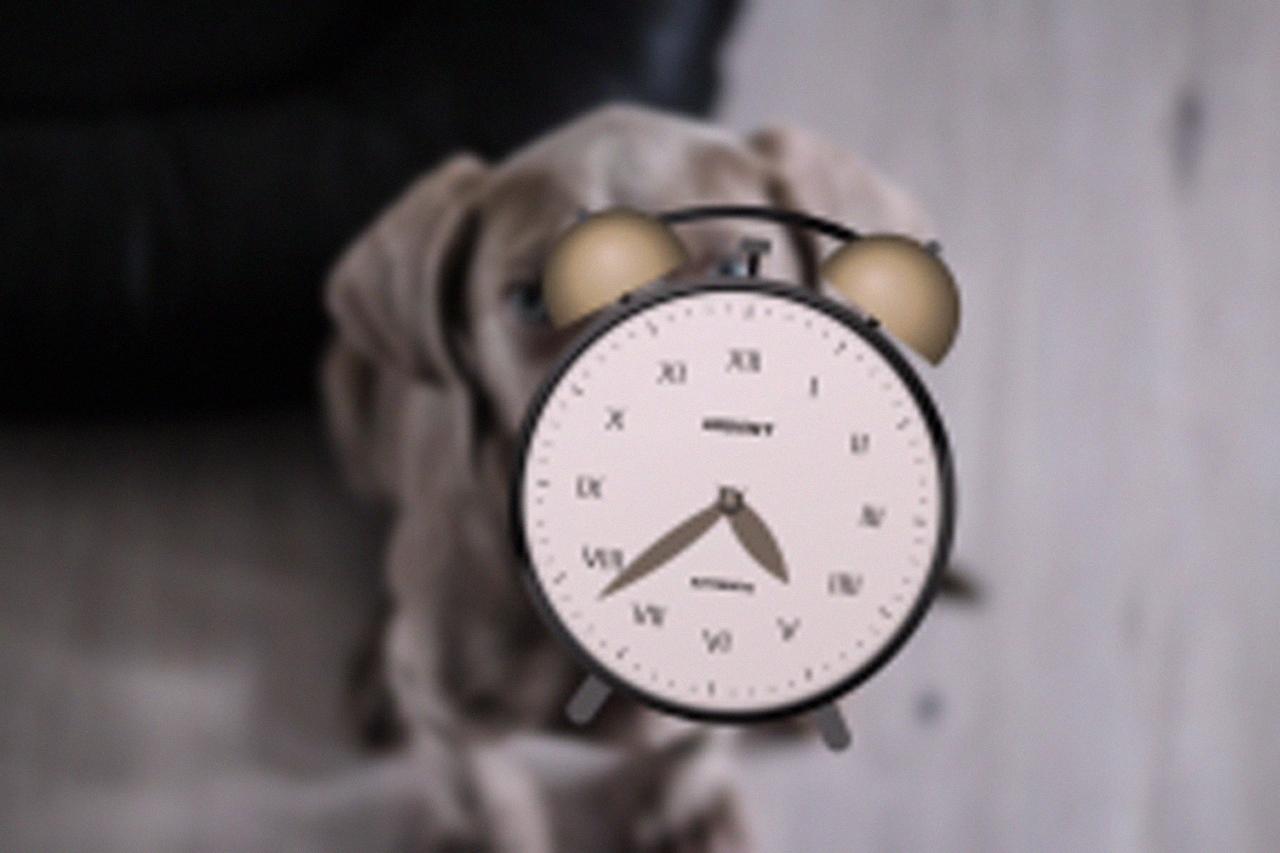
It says 4:38
